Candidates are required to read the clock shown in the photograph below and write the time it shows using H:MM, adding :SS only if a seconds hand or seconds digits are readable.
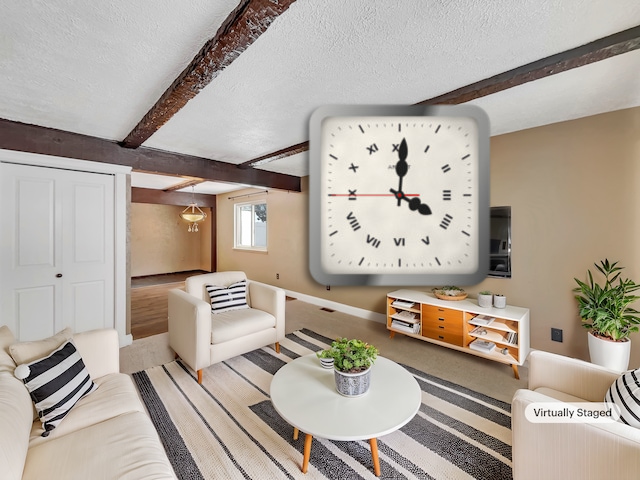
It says 4:00:45
